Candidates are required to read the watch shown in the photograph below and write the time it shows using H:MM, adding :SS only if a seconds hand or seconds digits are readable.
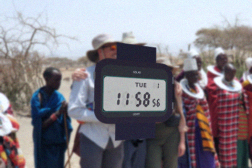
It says 11:58:56
